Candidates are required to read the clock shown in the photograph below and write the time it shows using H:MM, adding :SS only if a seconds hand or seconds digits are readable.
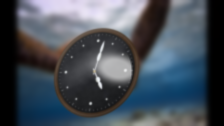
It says 5:02
